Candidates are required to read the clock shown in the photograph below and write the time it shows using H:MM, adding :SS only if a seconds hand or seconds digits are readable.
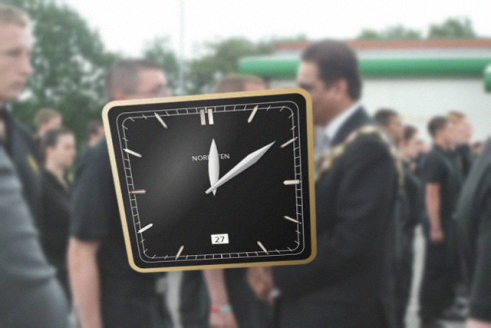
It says 12:09
